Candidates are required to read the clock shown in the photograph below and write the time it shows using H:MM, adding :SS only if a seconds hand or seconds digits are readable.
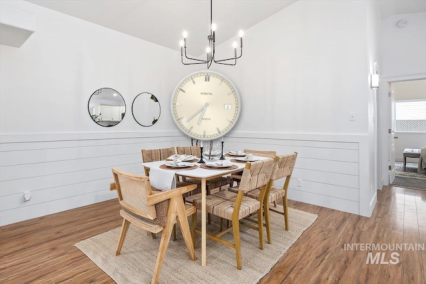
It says 6:38
